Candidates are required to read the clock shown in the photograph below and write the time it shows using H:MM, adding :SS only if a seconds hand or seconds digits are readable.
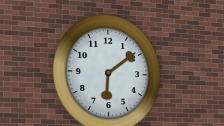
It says 6:09
